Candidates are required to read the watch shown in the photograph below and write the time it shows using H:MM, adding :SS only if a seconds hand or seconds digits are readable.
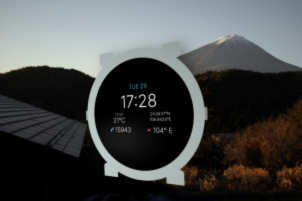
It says 17:28
